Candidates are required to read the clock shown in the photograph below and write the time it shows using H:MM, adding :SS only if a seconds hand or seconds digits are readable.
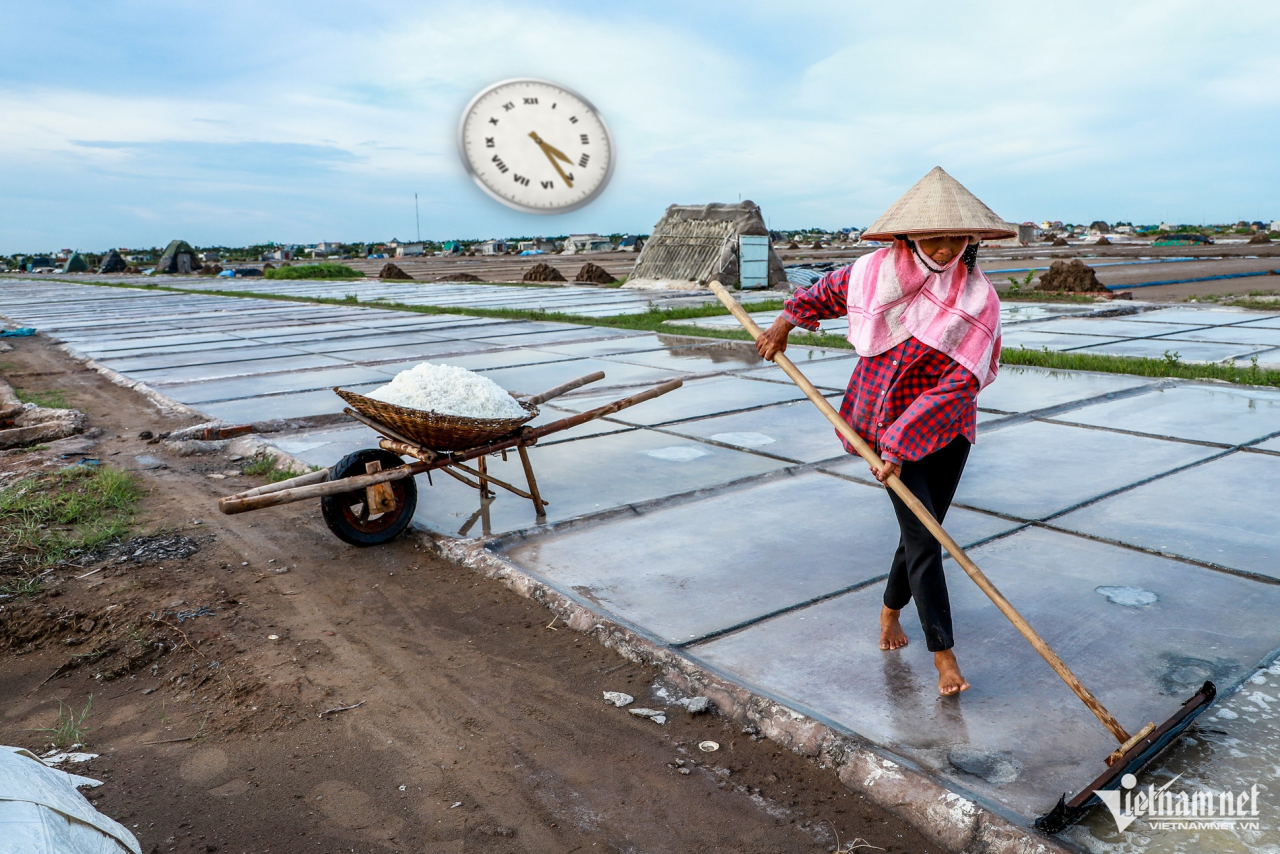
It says 4:26
